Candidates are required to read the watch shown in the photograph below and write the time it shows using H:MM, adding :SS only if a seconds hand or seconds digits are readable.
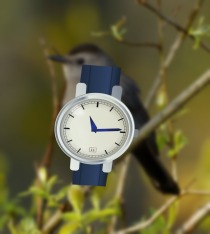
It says 11:14
